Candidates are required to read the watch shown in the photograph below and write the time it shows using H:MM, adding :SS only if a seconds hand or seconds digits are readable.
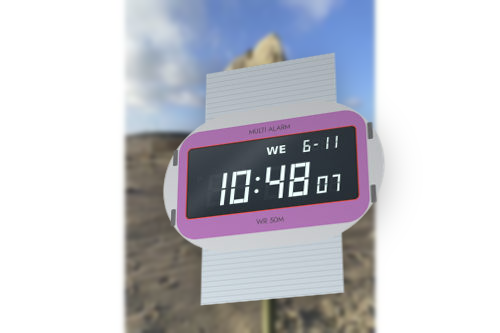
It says 10:48:07
